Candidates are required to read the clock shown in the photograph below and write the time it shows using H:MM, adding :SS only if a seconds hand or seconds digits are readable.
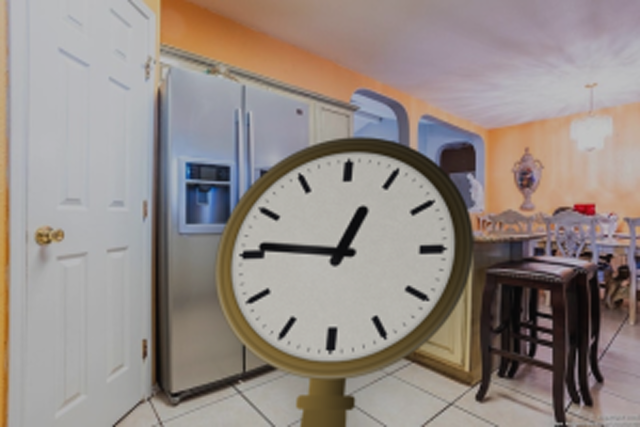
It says 12:46
